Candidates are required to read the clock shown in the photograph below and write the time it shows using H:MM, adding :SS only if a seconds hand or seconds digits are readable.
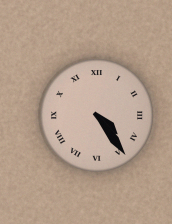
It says 4:24
